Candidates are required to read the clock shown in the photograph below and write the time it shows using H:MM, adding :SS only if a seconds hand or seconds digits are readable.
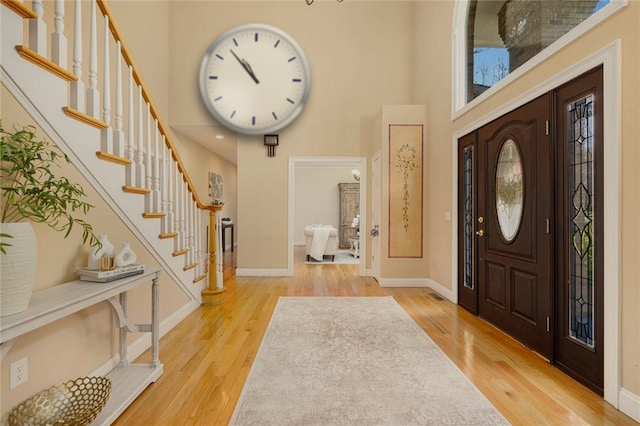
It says 10:53
